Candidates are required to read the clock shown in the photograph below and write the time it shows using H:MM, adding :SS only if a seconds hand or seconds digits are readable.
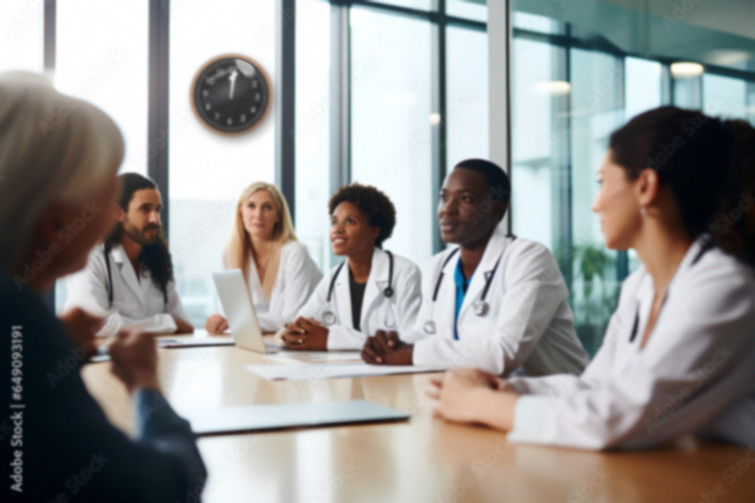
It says 12:01
